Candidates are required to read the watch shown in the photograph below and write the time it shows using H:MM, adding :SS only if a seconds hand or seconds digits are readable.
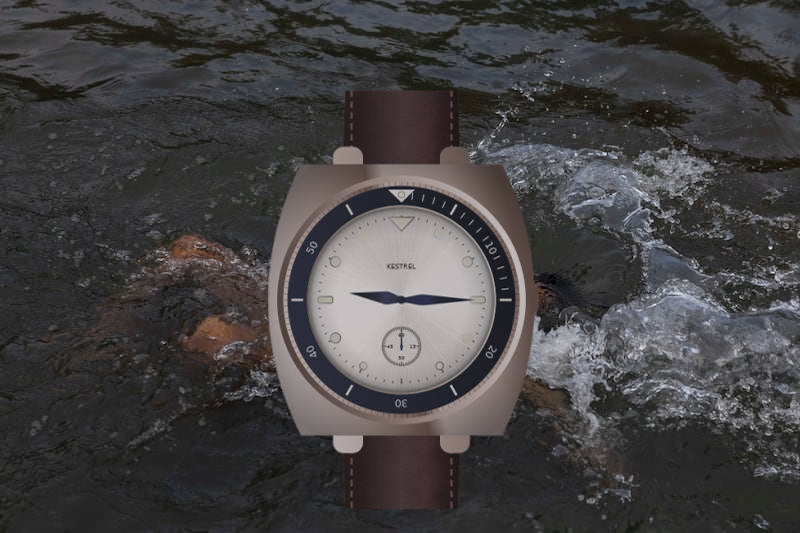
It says 9:15
